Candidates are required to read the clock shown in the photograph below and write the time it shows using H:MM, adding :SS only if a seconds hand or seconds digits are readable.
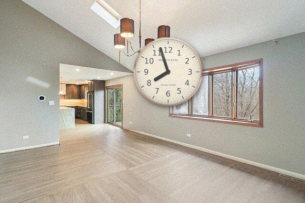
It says 7:57
